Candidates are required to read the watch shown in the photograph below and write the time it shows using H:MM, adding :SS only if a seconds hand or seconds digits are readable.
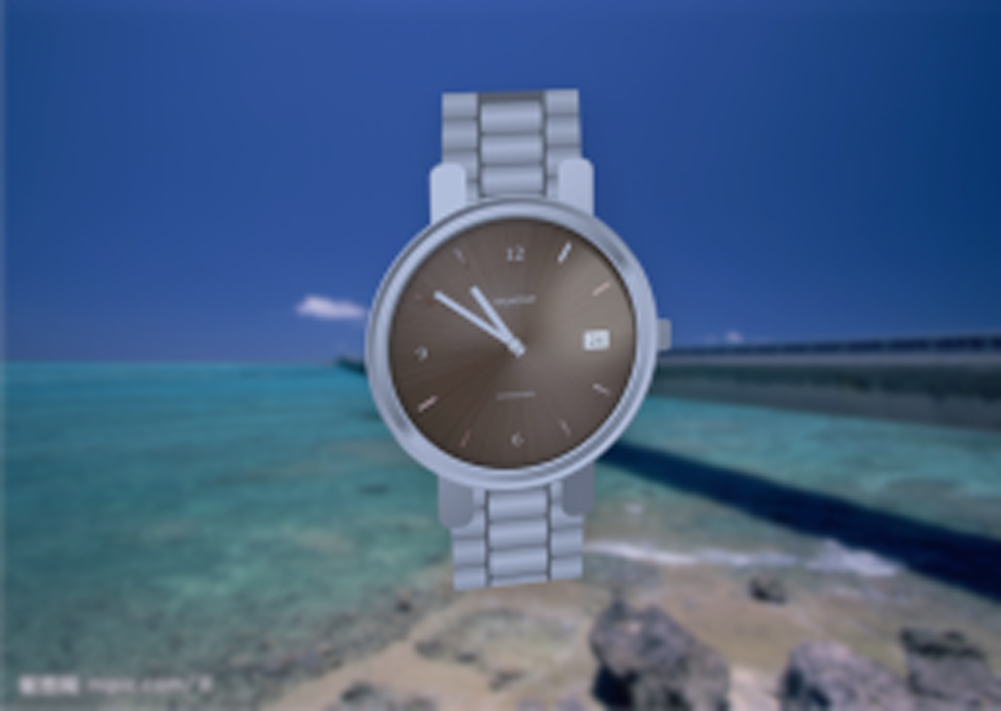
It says 10:51
